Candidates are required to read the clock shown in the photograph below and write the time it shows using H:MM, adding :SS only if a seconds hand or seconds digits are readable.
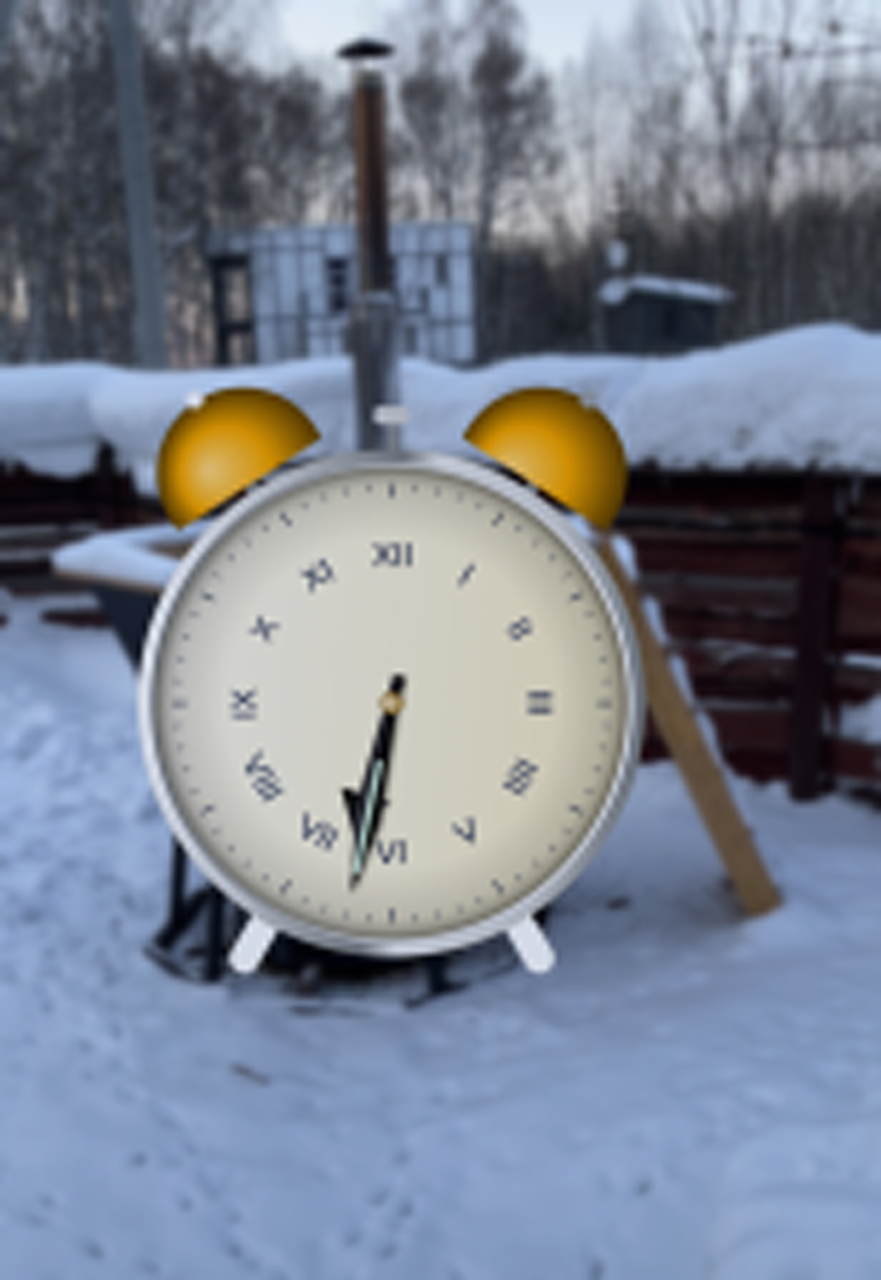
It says 6:32
